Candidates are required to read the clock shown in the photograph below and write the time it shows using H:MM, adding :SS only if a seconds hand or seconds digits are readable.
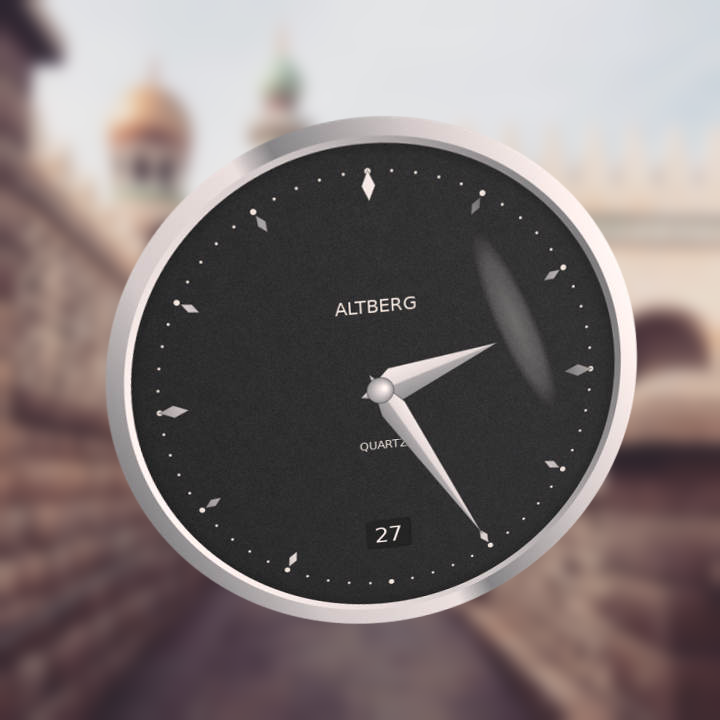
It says 2:25
